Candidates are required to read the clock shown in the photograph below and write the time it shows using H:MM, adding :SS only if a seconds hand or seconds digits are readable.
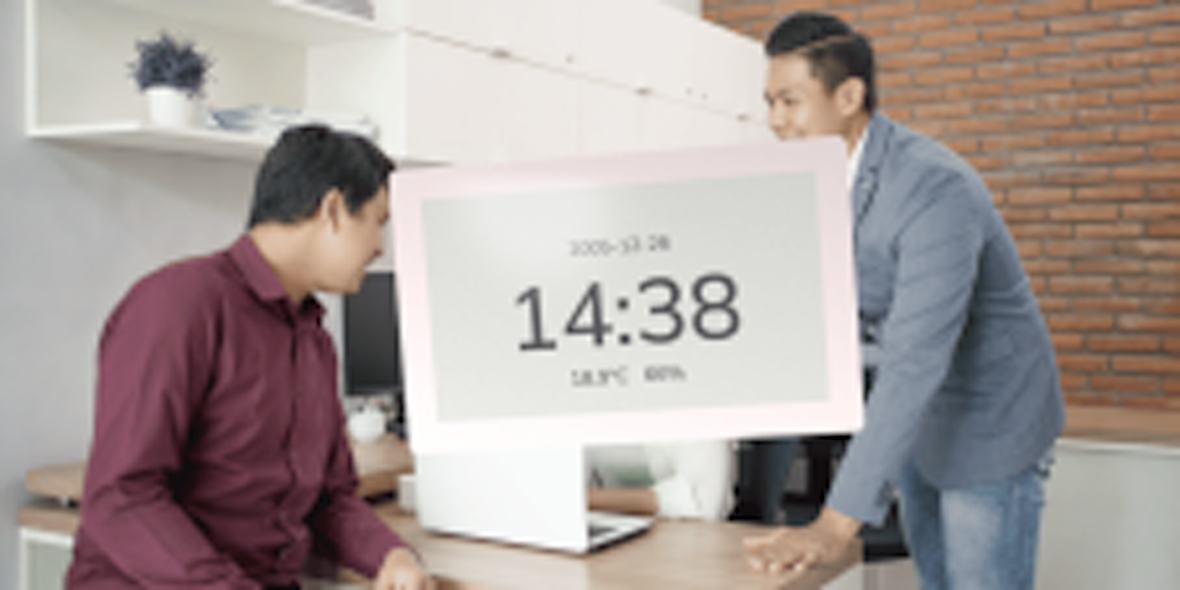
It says 14:38
